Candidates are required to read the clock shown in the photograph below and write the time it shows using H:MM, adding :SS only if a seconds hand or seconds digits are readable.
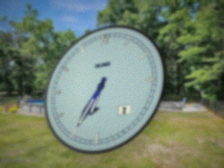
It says 6:35
